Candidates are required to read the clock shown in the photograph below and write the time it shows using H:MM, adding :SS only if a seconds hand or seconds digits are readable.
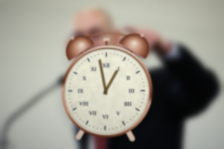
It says 12:58
